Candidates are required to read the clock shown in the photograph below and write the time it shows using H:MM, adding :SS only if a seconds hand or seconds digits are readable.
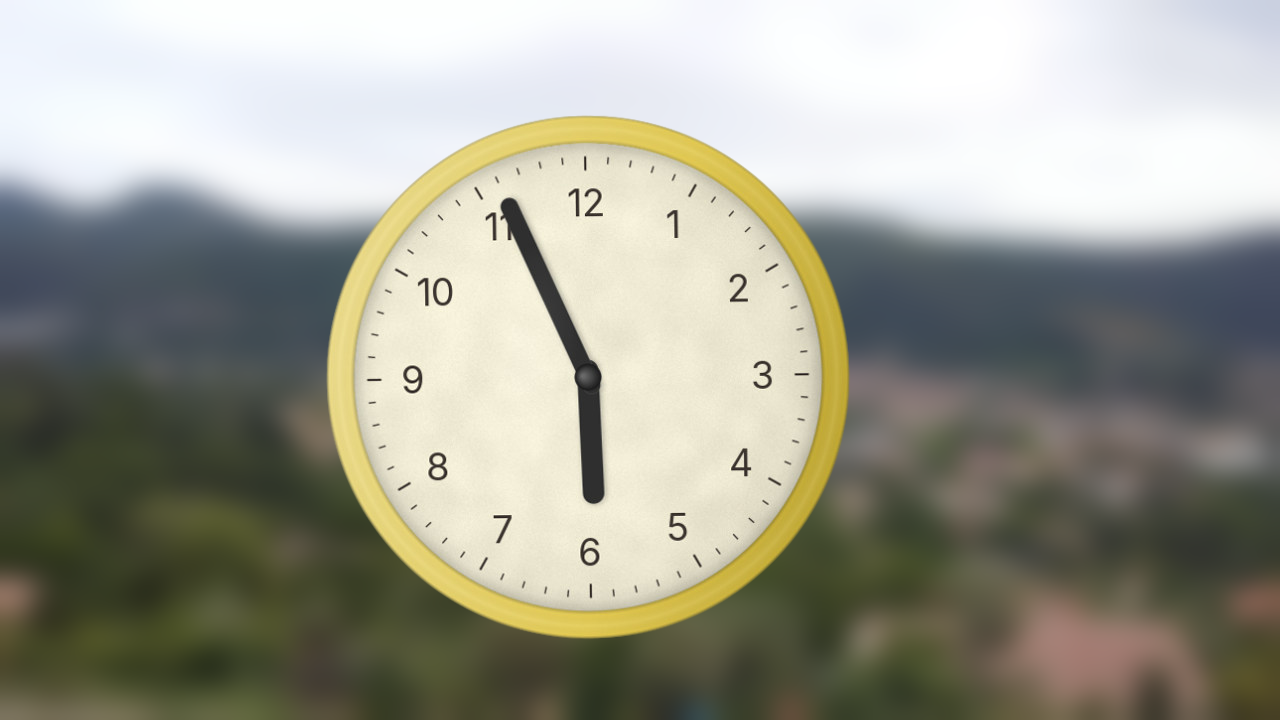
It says 5:56
